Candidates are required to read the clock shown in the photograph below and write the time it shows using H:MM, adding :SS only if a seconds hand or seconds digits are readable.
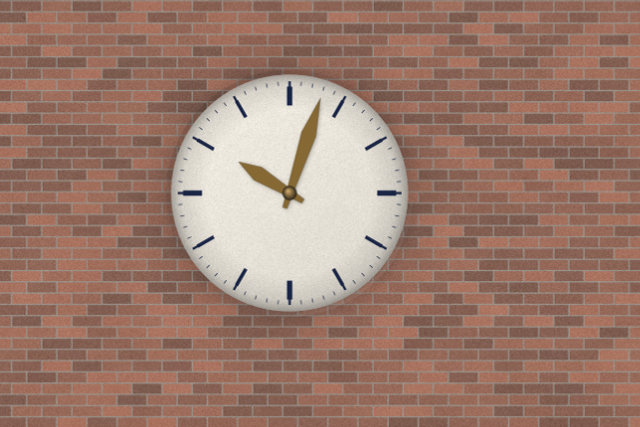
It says 10:03
